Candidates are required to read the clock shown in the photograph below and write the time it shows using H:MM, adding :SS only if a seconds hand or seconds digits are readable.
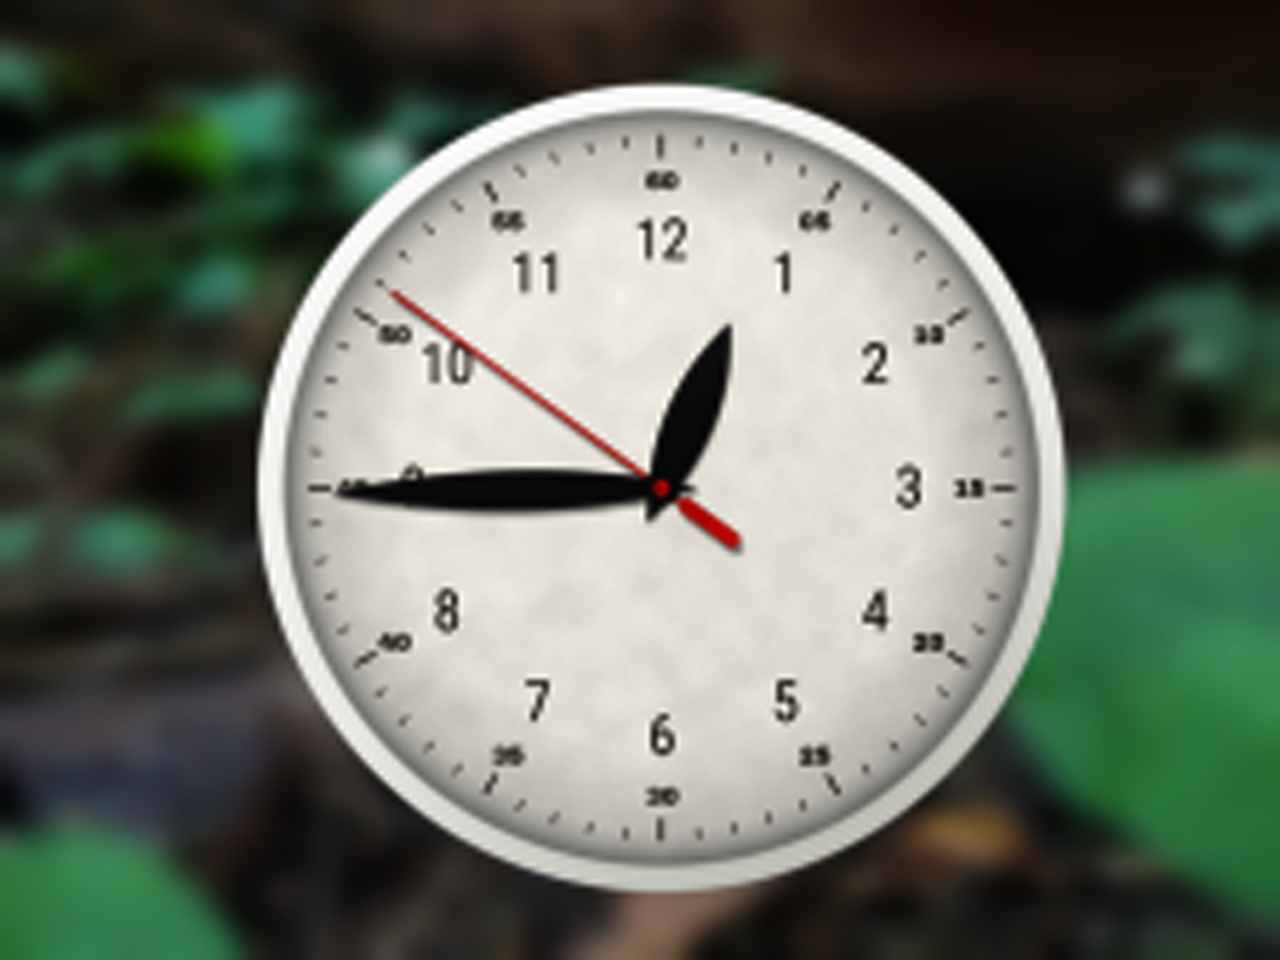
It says 12:44:51
